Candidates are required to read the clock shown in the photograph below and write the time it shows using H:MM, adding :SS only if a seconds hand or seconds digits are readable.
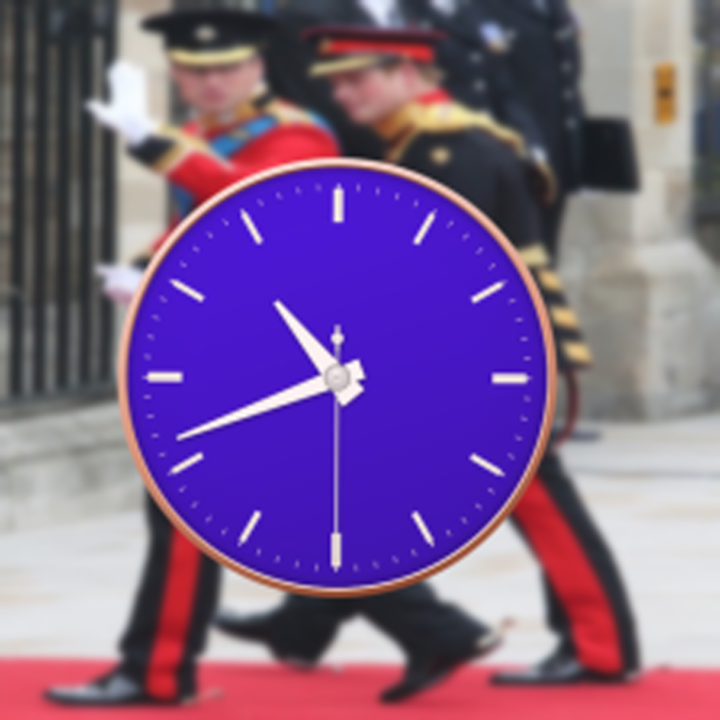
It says 10:41:30
